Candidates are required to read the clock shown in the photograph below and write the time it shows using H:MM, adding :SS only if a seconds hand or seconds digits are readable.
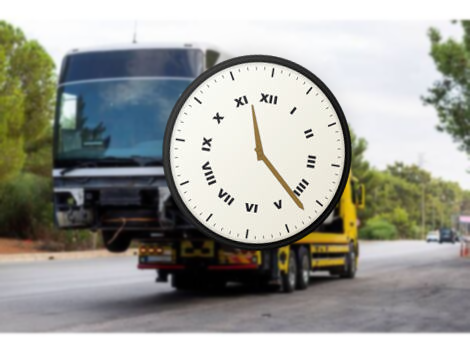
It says 11:22
